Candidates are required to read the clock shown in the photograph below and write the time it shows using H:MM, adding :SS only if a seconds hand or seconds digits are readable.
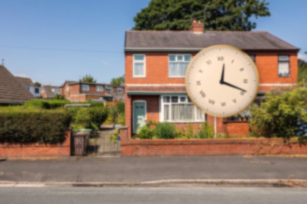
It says 12:19
